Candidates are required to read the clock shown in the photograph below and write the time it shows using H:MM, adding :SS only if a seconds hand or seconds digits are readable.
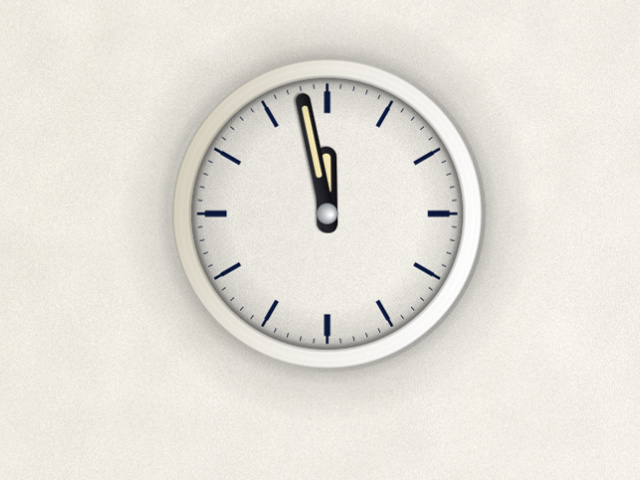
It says 11:58
